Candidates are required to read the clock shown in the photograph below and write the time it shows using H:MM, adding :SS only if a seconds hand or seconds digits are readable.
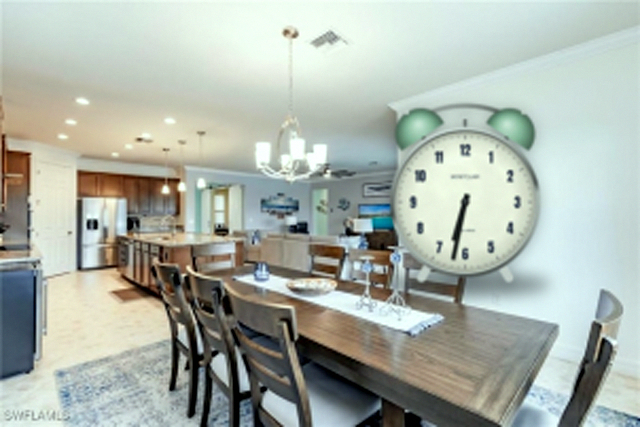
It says 6:32
